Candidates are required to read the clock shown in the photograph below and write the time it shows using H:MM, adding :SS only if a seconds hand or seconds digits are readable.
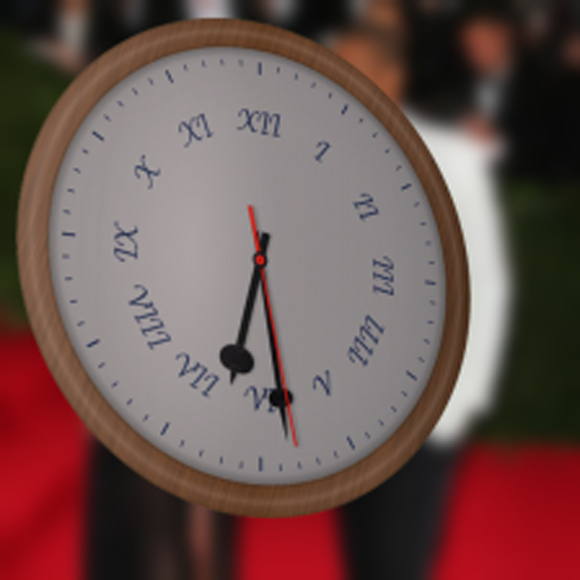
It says 6:28:28
